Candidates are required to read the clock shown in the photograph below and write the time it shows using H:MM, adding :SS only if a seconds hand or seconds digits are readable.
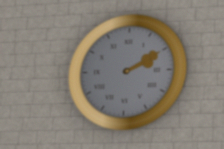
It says 2:10
